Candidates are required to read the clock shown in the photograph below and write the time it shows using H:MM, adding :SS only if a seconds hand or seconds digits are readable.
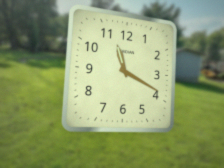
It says 11:19
